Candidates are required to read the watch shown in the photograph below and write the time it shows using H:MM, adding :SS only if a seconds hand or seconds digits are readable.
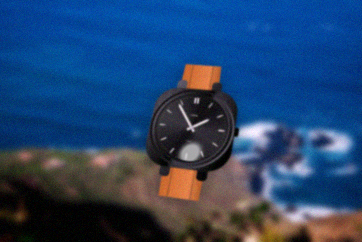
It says 1:54
